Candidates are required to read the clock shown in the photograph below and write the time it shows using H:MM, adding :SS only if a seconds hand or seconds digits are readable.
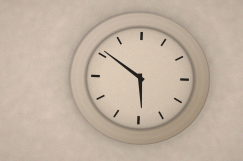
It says 5:51
